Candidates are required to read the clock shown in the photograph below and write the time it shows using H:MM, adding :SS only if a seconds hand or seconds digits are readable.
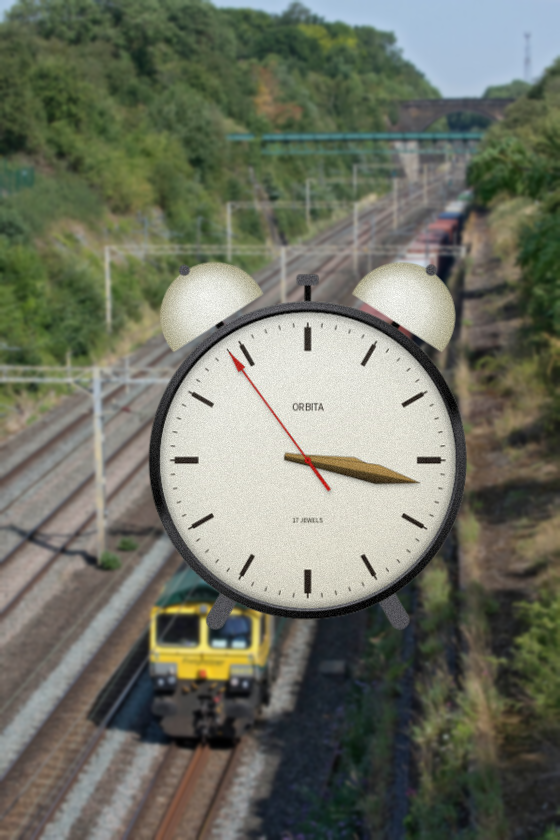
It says 3:16:54
